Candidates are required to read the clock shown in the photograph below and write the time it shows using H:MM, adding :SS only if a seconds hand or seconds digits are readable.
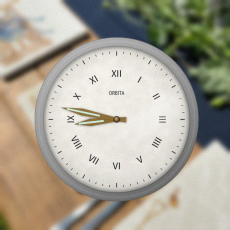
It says 8:47
